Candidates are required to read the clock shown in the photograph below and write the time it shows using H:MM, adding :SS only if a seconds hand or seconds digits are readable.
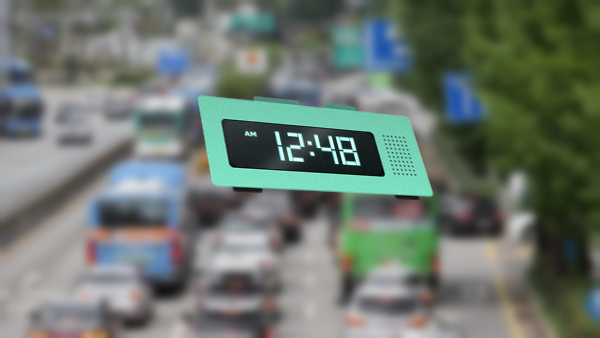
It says 12:48
